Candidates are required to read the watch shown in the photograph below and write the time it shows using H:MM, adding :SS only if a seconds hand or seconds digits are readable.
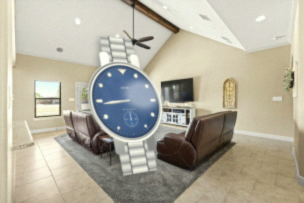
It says 8:44
